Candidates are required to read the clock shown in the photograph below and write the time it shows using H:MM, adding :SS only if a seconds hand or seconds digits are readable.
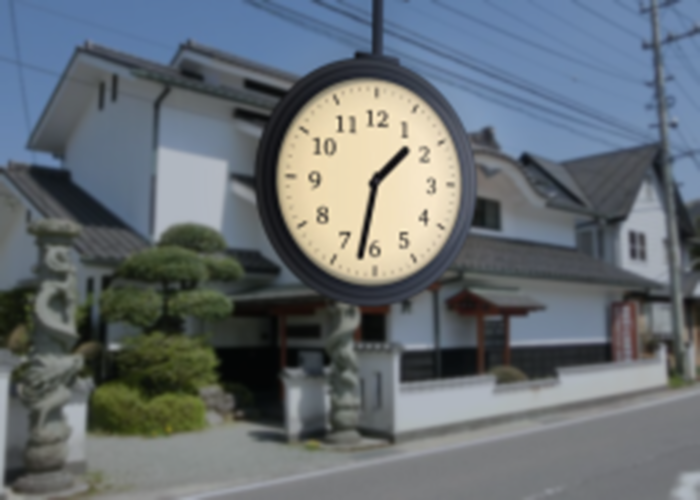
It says 1:32
